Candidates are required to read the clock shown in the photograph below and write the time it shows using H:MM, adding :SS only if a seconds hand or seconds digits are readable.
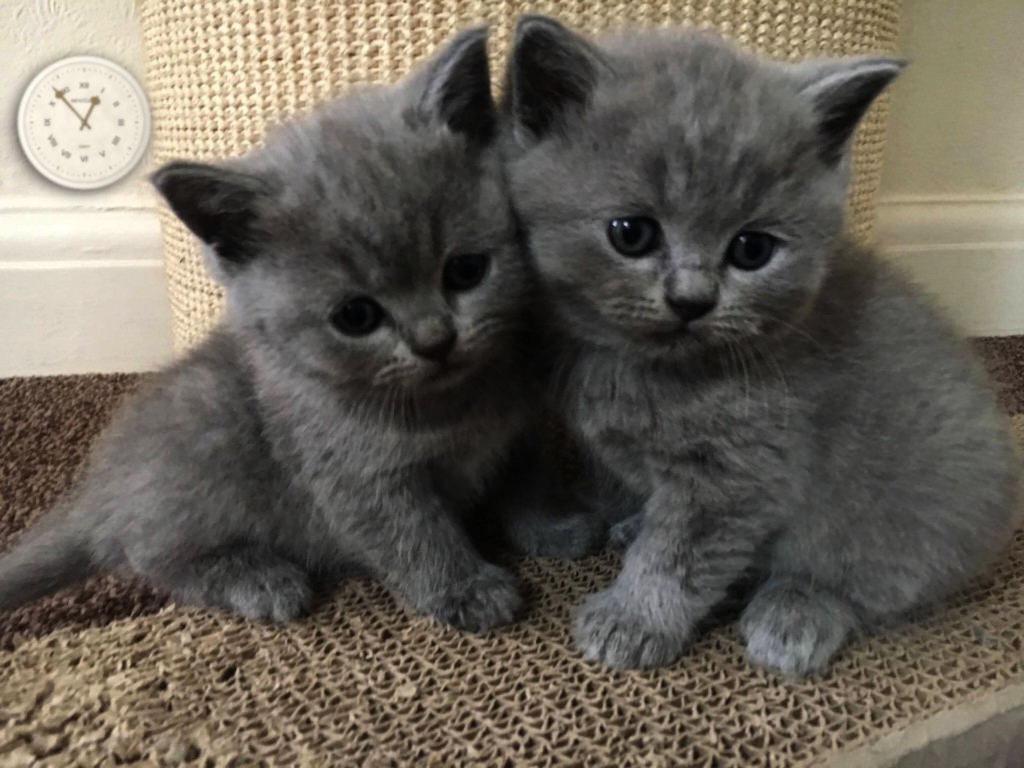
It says 12:53
